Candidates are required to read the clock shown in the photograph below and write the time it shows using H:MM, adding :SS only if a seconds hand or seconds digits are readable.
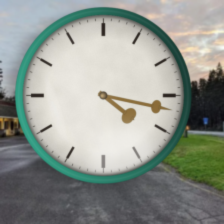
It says 4:17
